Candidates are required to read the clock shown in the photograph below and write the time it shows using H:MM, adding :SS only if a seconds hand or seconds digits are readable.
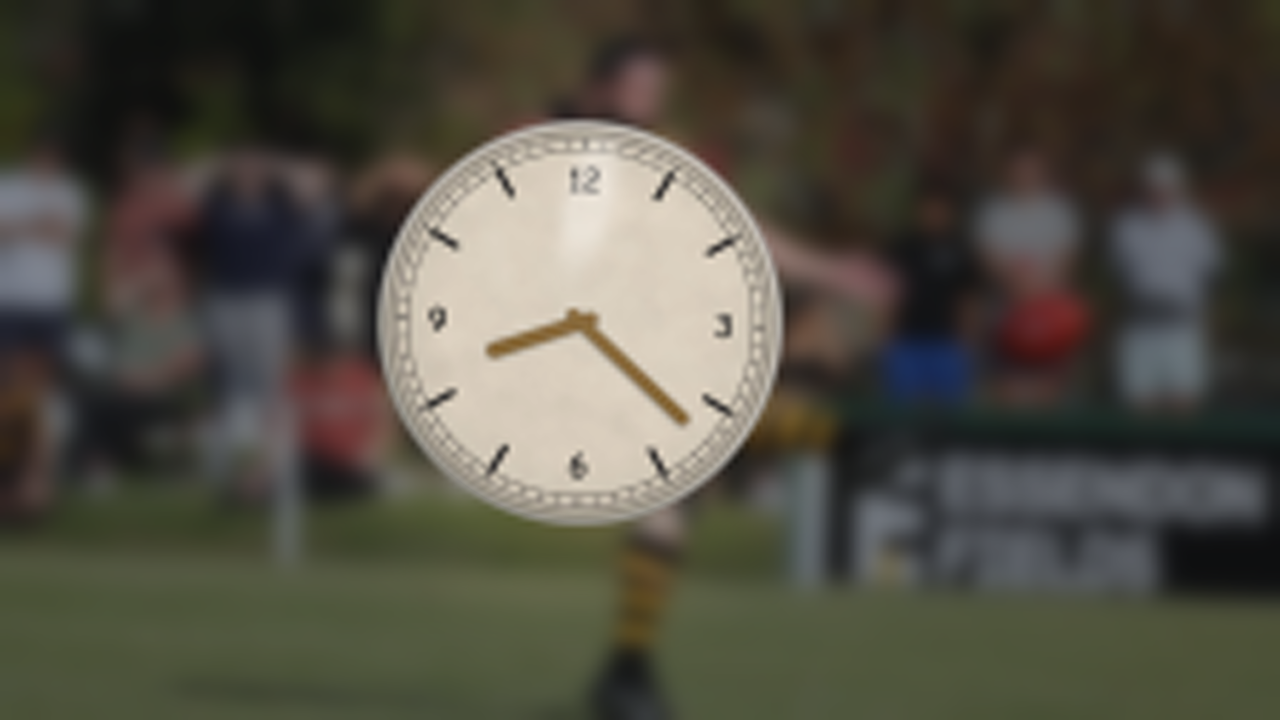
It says 8:22
